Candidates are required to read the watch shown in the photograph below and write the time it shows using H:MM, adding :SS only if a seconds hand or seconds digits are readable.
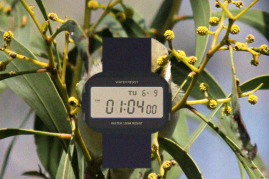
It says 1:04:00
